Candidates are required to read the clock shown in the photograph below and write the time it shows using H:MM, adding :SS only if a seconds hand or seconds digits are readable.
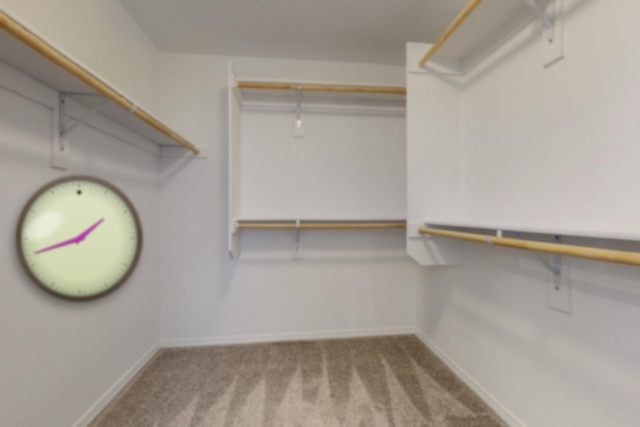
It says 1:42
